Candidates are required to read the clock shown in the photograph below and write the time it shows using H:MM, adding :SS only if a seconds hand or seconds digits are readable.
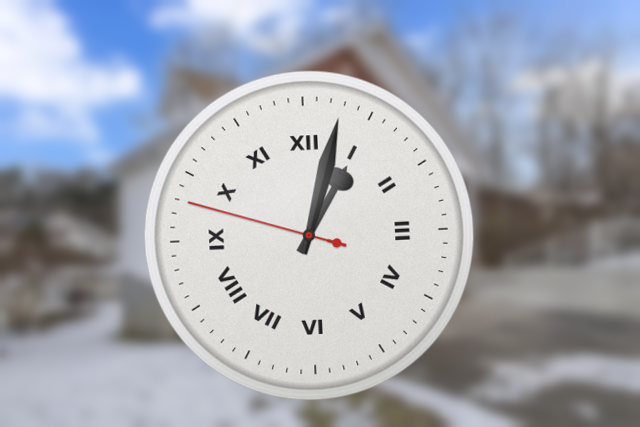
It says 1:02:48
